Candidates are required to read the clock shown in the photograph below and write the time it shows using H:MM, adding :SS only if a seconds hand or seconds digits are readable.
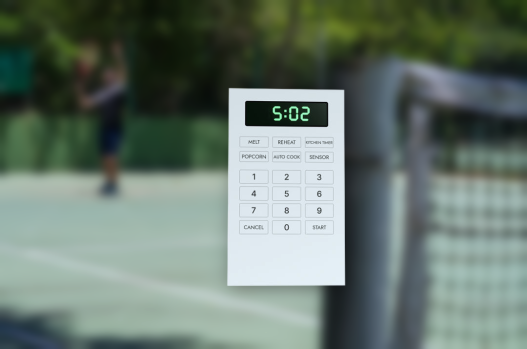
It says 5:02
